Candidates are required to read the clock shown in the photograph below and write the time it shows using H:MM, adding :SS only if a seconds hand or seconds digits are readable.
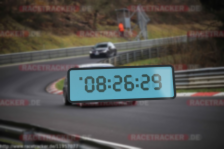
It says 8:26:29
